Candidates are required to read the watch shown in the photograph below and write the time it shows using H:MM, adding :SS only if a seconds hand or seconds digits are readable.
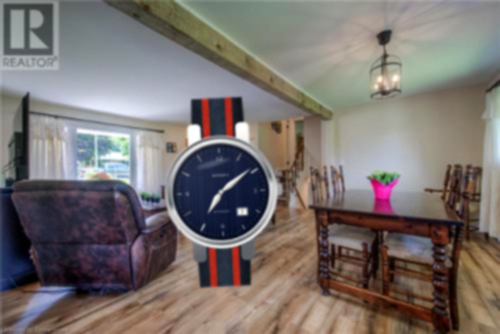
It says 7:09
